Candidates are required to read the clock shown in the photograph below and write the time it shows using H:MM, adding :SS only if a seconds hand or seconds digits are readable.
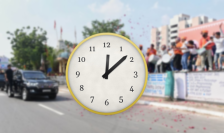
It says 12:08
